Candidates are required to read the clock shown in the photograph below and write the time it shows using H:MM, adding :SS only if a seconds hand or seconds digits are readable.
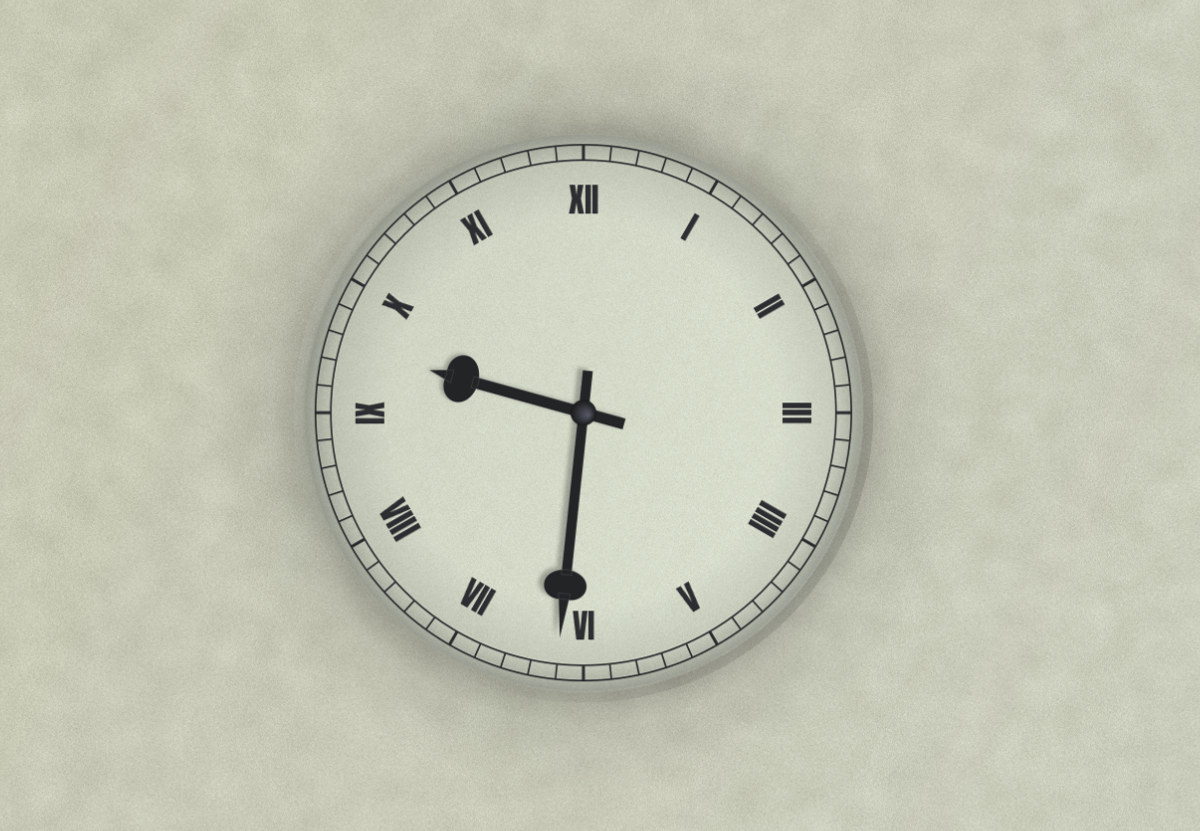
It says 9:31
